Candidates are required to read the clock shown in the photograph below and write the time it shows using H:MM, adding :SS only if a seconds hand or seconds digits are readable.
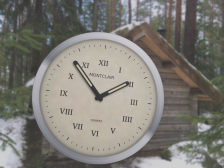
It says 1:53
